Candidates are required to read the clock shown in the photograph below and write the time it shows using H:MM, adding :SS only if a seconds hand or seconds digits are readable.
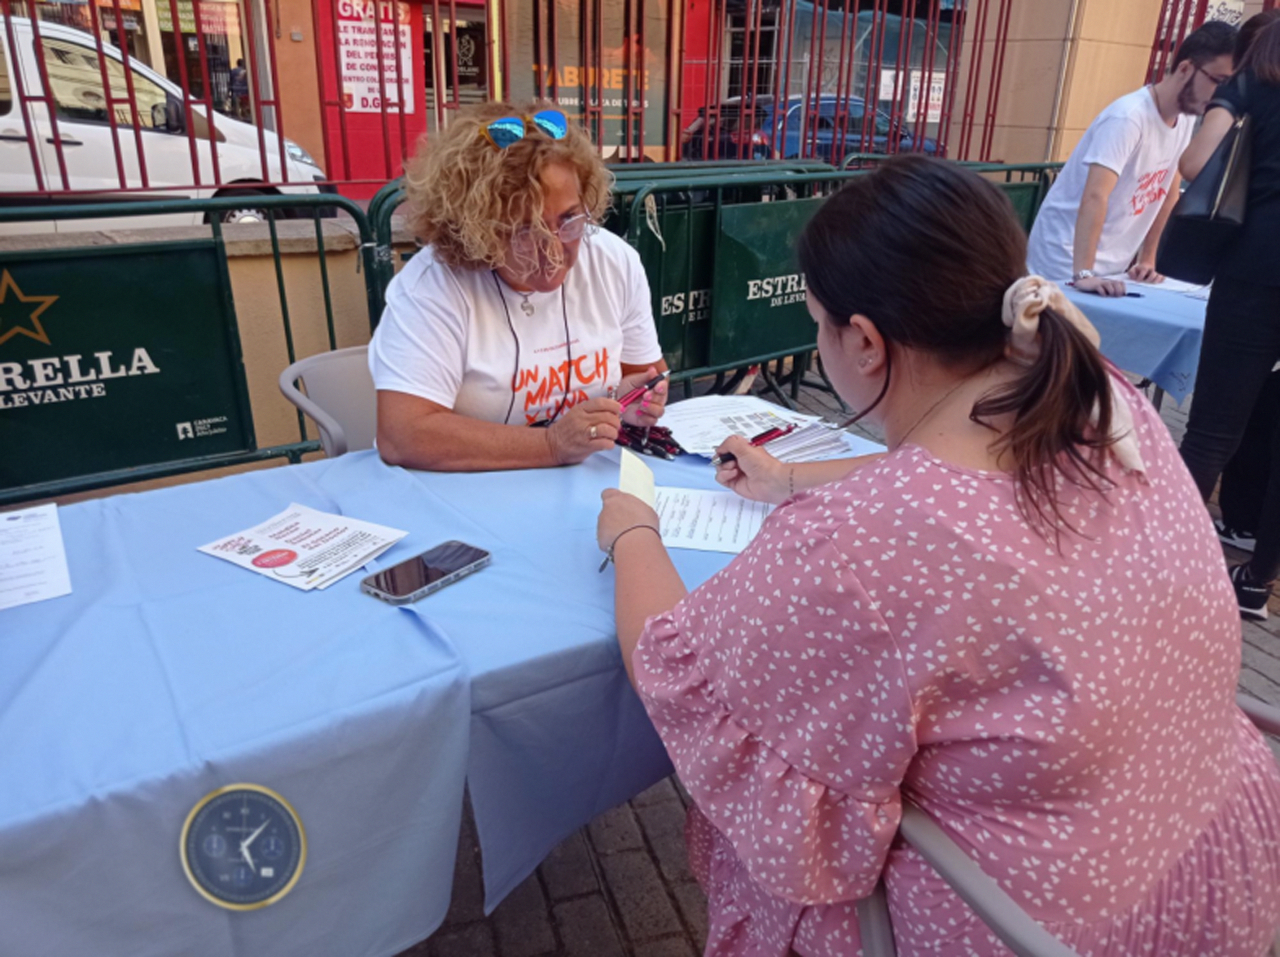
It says 5:07
